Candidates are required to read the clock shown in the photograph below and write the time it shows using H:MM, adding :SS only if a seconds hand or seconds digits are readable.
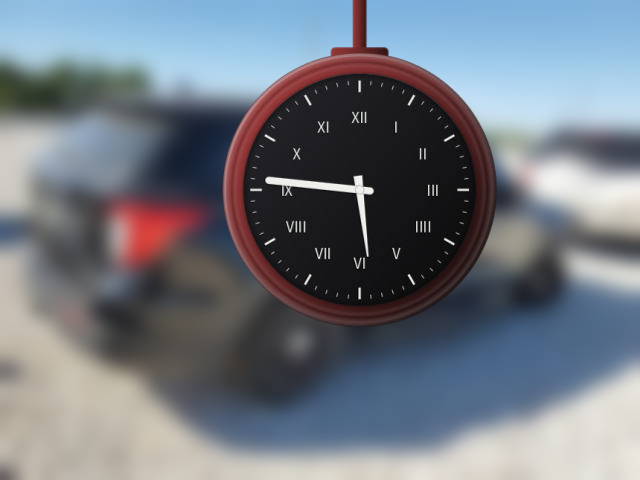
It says 5:46
